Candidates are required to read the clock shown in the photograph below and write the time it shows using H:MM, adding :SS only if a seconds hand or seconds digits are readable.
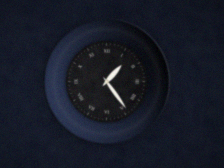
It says 1:24
